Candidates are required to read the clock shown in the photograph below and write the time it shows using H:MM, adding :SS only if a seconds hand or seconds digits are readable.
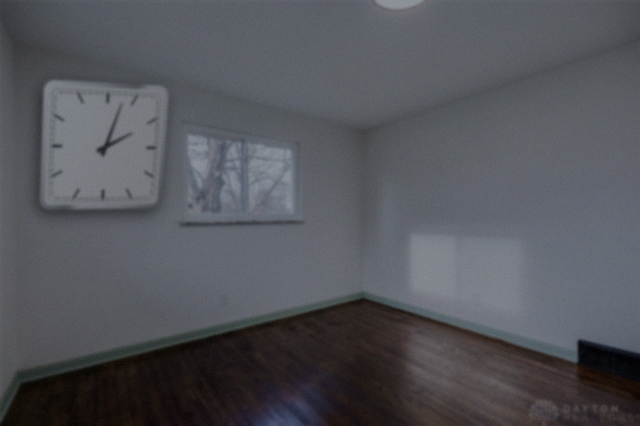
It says 2:03
